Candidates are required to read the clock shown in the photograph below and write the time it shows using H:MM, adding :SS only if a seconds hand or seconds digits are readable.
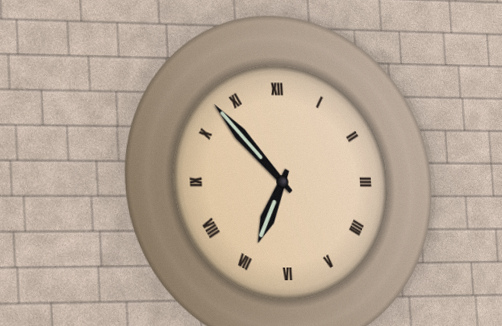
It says 6:53
